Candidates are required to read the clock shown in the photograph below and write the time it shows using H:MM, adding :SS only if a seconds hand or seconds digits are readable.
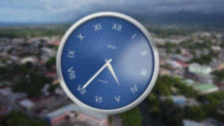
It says 4:35
